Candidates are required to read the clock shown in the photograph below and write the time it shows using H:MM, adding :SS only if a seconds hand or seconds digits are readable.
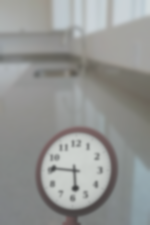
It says 5:46
